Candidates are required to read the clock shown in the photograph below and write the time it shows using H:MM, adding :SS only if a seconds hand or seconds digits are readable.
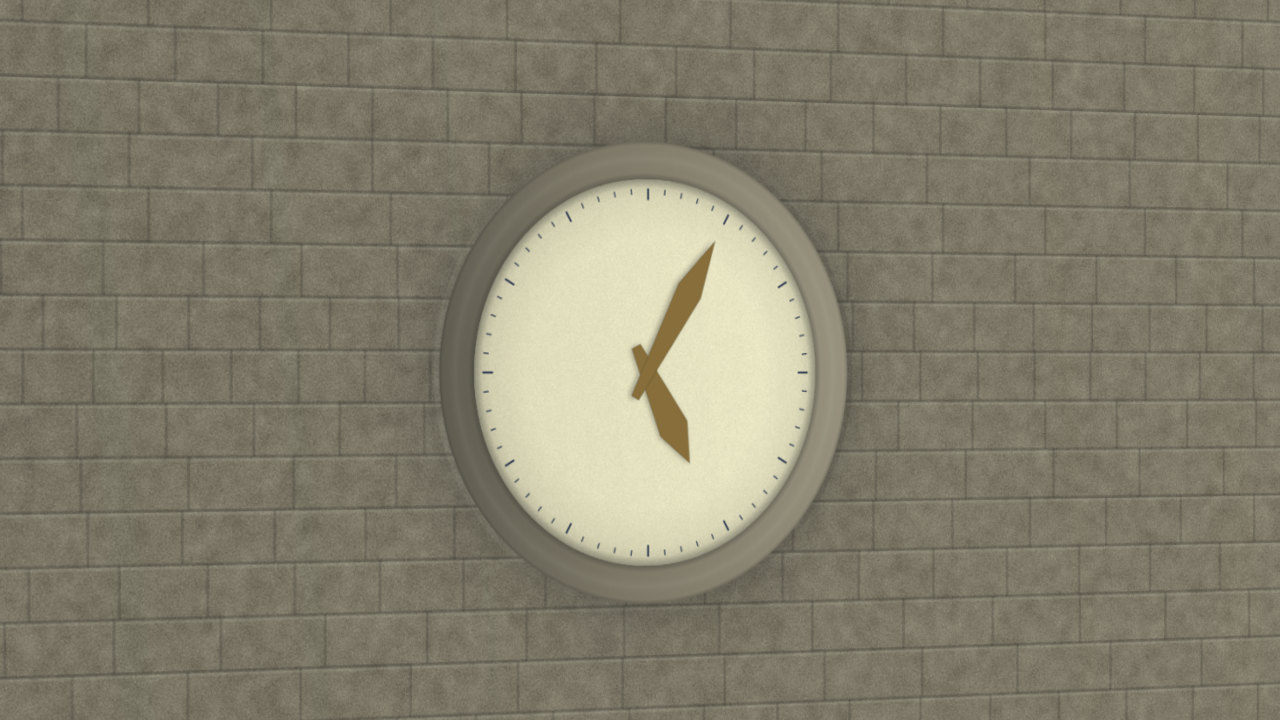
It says 5:05
